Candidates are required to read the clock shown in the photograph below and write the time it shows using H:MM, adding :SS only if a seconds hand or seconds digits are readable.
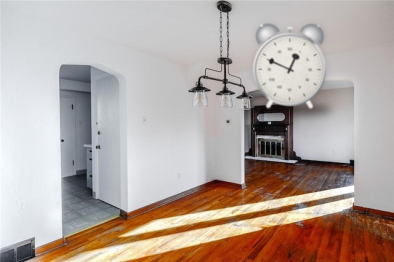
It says 12:49
